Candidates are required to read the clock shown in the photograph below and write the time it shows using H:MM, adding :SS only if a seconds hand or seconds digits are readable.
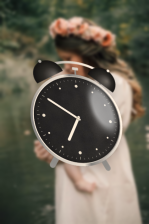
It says 6:50
